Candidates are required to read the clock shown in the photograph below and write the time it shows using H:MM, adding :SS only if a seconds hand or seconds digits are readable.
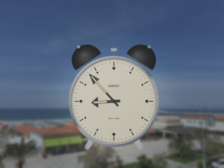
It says 8:53
